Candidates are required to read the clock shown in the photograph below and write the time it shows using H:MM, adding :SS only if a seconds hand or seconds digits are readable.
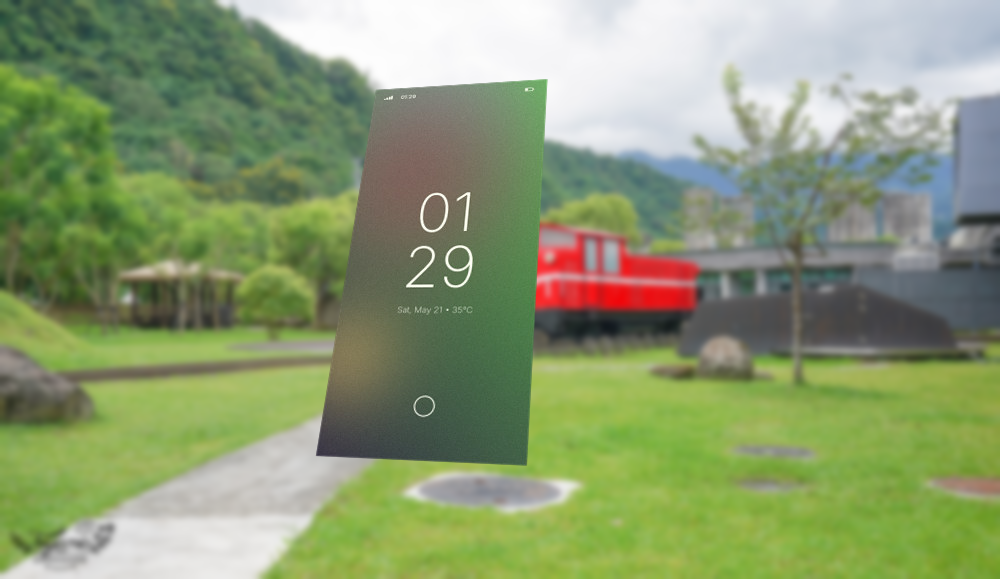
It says 1:29
